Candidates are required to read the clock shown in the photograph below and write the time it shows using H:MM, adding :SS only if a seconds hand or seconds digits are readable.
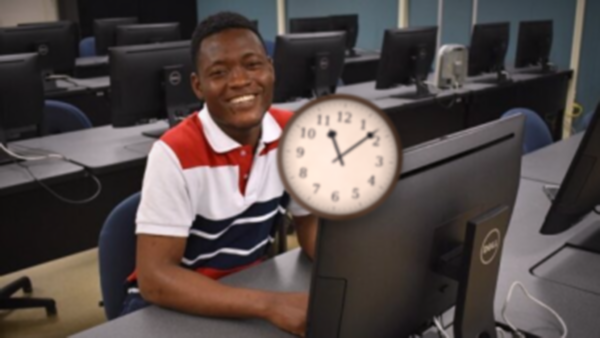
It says 11:08
